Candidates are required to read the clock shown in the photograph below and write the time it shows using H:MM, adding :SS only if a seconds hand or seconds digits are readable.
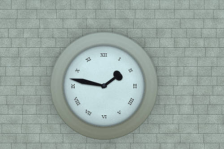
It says 1:47
